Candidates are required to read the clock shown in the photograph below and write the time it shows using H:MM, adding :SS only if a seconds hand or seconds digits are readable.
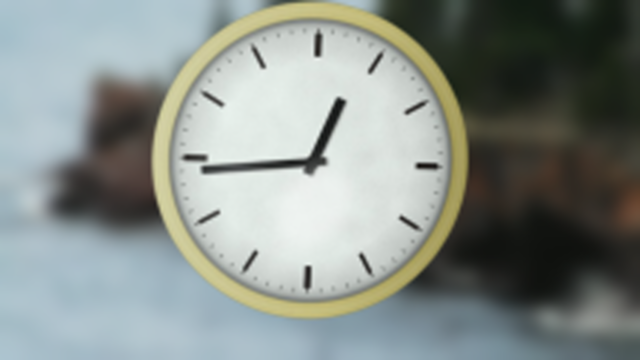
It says 12:44
